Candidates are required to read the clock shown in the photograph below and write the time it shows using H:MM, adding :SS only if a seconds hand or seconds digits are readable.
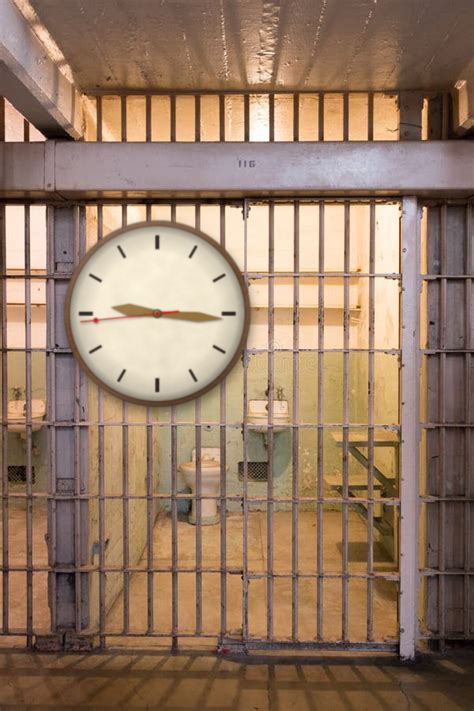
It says 9:15:44
